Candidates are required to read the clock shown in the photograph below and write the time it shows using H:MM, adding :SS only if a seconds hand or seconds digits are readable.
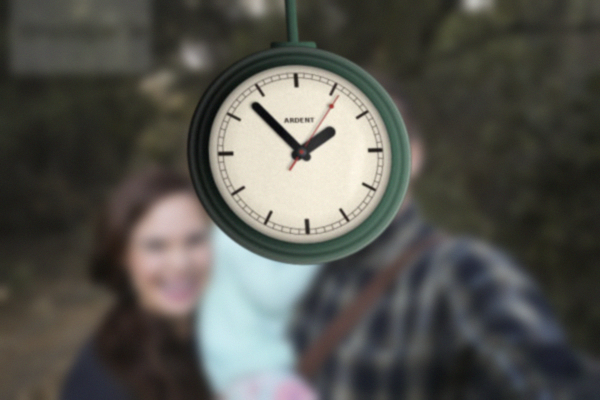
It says 1:53:06
